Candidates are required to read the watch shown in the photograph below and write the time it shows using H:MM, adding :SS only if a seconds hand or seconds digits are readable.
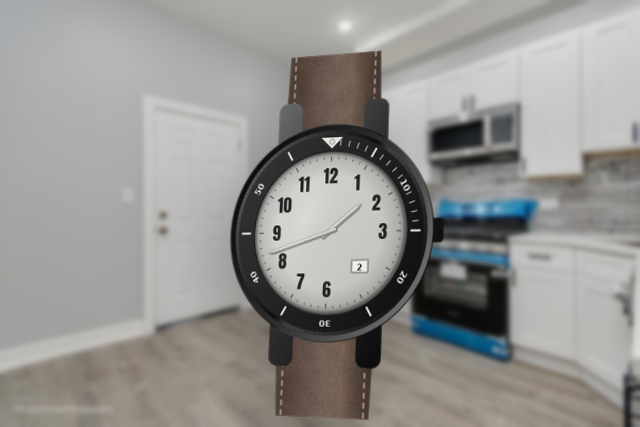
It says 1:42
